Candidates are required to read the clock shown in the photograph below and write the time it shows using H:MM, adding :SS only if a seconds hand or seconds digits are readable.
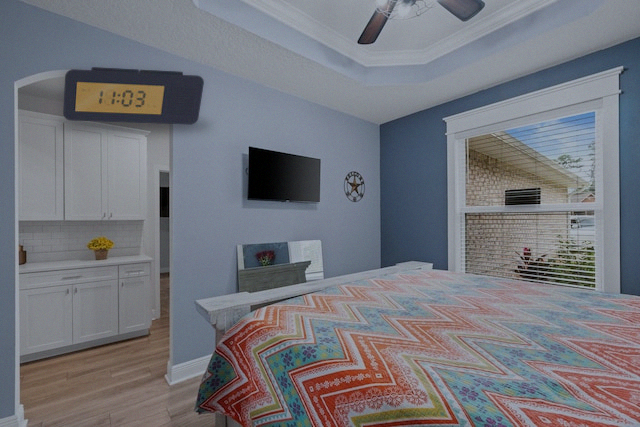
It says 11:03
